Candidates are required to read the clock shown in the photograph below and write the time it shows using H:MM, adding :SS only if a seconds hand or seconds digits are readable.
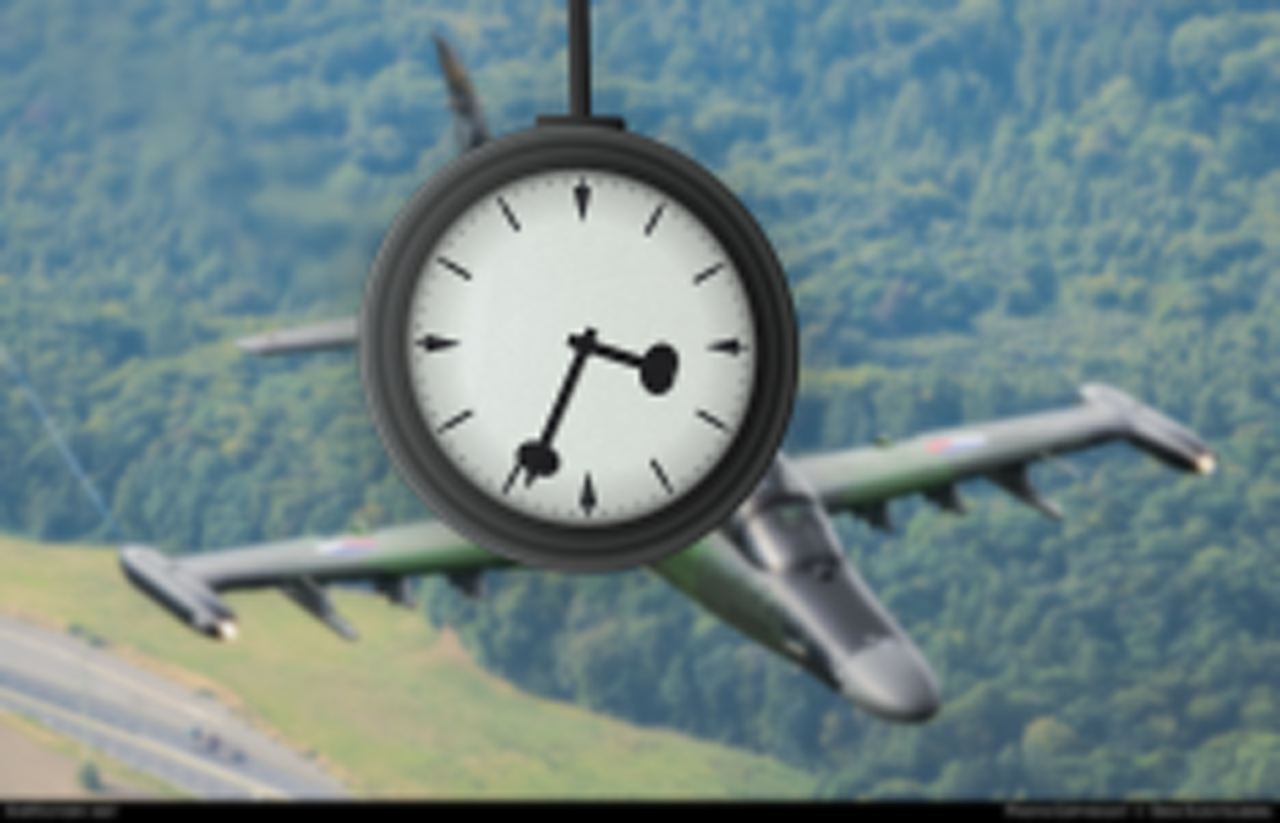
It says 3:34
